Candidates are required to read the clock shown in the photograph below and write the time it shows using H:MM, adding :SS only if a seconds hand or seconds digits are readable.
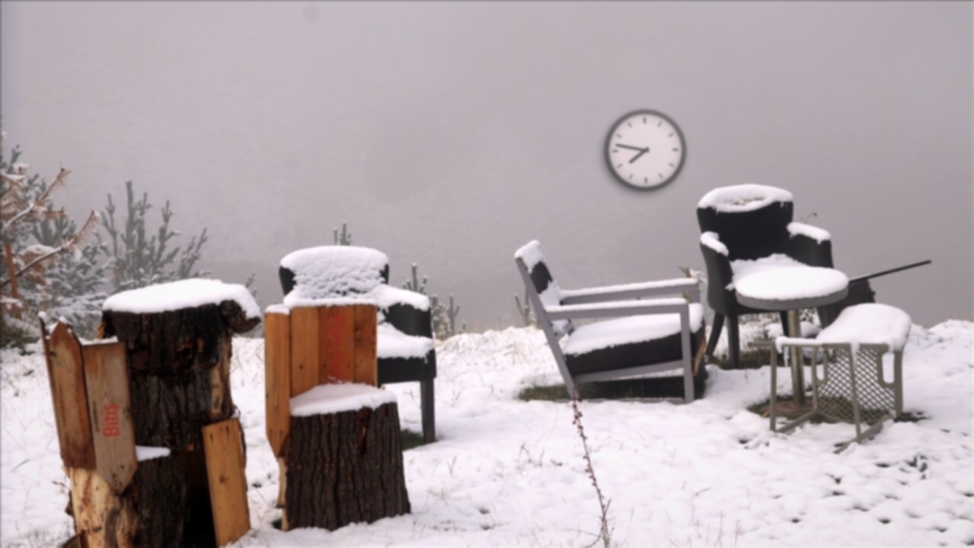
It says 7:47
